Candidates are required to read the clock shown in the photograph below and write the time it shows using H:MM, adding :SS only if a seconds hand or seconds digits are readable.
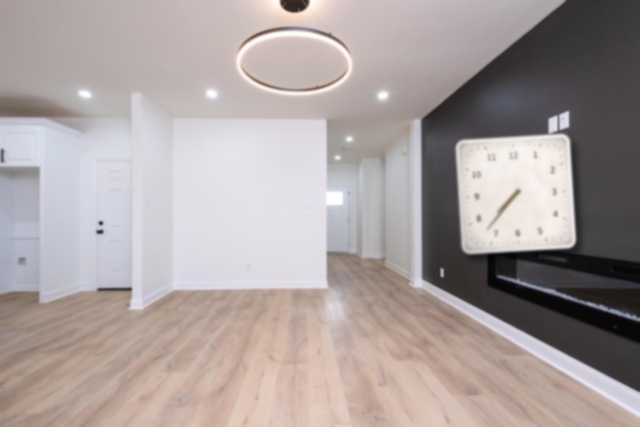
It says 7:37
